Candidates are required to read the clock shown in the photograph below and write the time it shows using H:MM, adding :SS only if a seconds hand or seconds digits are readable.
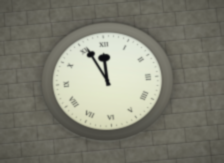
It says 11:56
